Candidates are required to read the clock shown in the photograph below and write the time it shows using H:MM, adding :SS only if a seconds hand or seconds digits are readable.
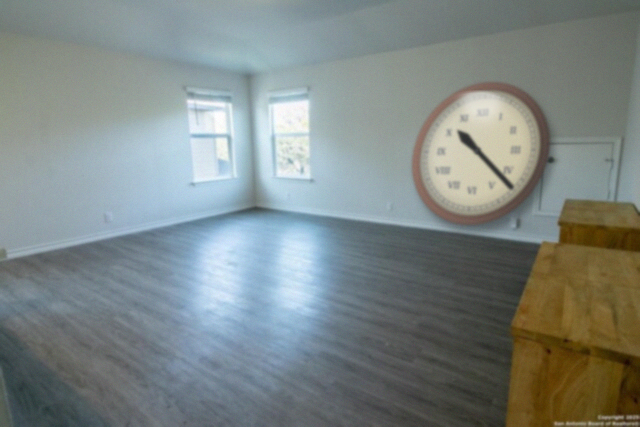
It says 10:22
